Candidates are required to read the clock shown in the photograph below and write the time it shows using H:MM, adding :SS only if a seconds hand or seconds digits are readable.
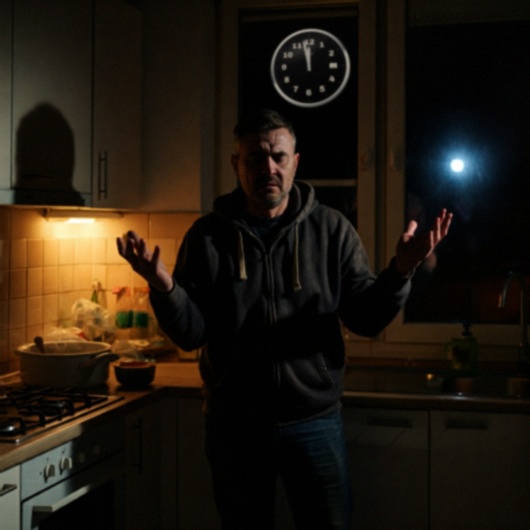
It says 11:58
